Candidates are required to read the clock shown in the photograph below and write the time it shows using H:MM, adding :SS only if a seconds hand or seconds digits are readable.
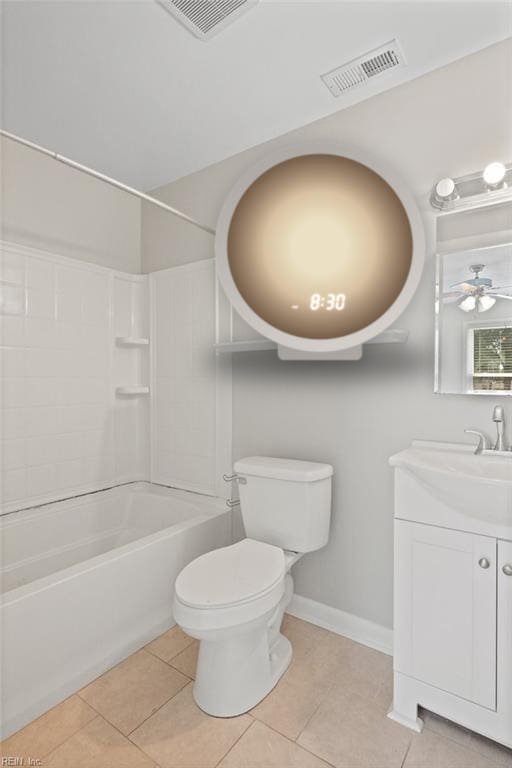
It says 8:30
